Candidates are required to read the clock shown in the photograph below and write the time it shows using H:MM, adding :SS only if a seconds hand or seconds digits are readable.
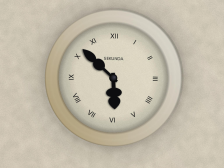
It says 5:52
